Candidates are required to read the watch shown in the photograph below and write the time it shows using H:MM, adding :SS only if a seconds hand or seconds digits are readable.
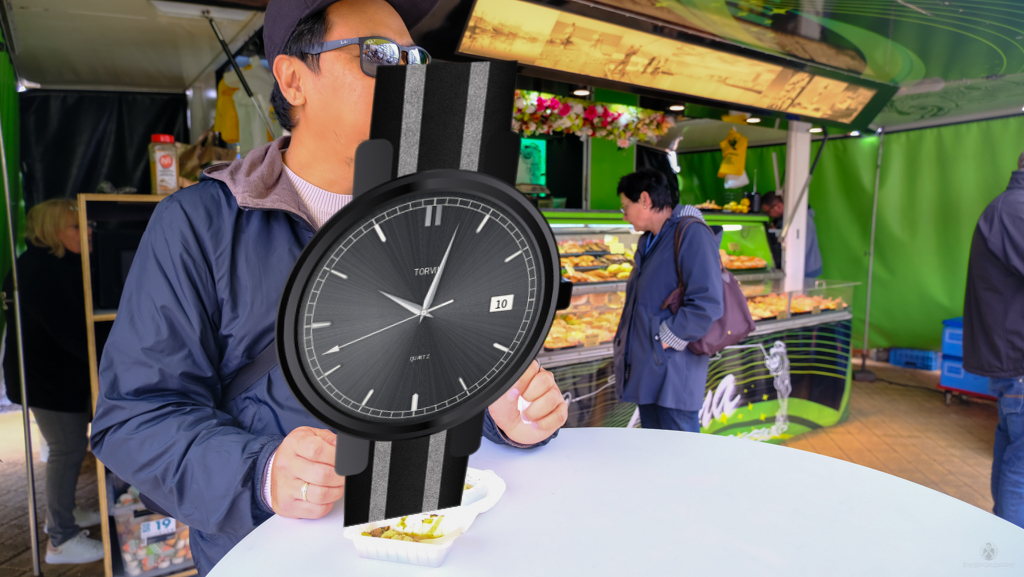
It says 10:02:42
